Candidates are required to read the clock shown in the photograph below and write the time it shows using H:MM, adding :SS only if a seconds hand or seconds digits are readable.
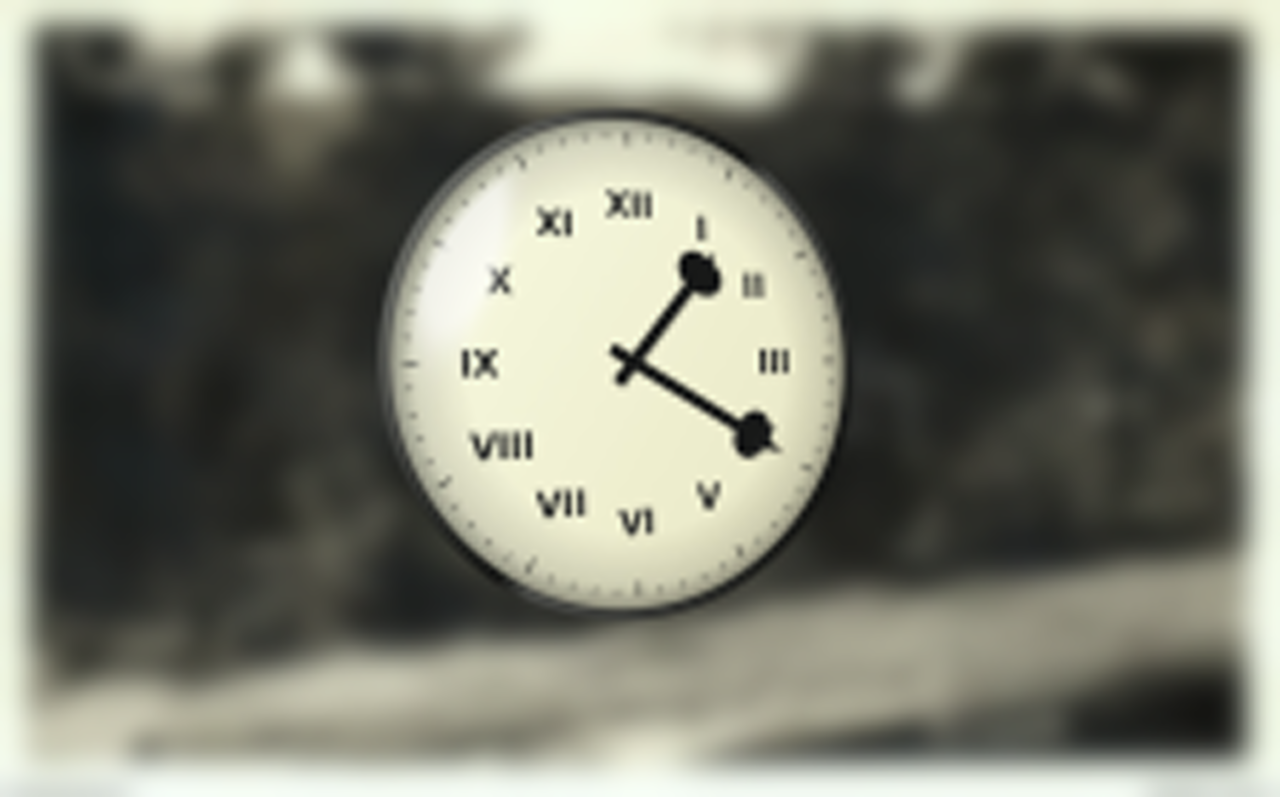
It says 1:20
